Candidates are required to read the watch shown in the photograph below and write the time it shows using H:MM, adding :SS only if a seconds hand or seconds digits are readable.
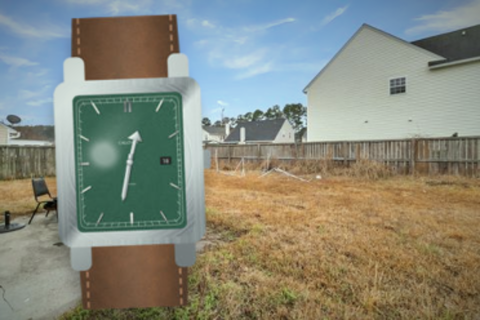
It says 12:32
